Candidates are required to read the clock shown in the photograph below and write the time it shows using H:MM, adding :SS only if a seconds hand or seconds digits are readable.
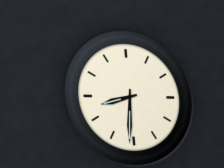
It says 8:31
